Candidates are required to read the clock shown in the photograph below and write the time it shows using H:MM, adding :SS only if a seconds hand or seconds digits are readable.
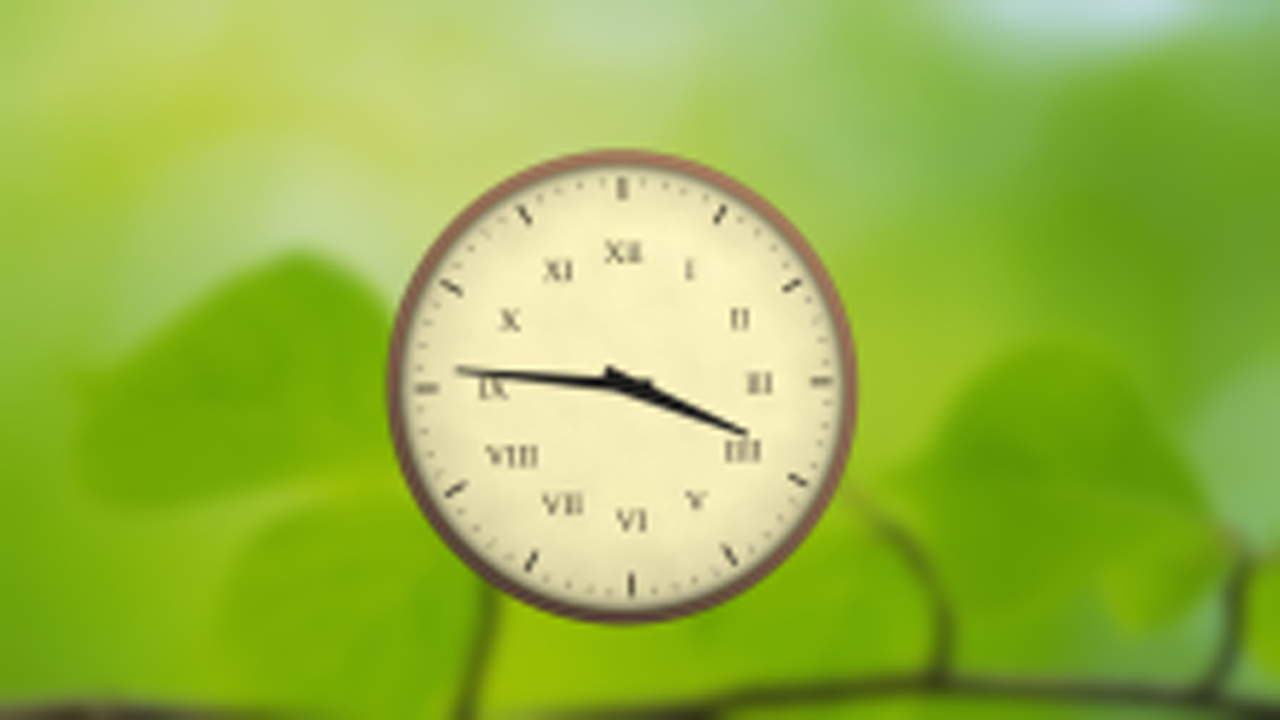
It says 3:46
